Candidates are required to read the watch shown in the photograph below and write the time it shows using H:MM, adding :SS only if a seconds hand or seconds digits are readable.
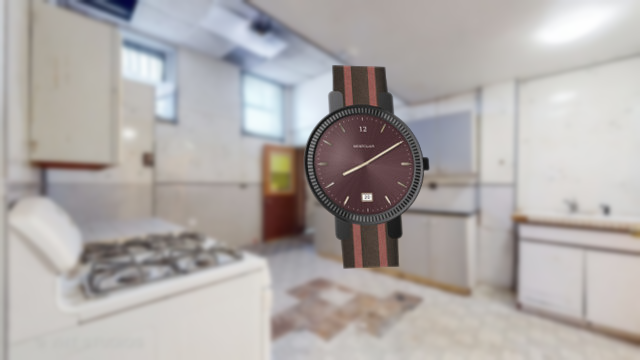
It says 8:10
